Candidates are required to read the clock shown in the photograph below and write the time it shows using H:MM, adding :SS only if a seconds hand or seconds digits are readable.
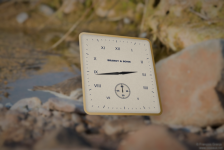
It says 2:44
